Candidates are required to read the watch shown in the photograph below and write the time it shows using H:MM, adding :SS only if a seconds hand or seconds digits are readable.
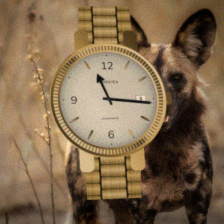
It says 11:16
